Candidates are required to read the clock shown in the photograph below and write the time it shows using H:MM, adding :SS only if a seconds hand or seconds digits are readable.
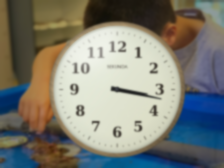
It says 3:17
